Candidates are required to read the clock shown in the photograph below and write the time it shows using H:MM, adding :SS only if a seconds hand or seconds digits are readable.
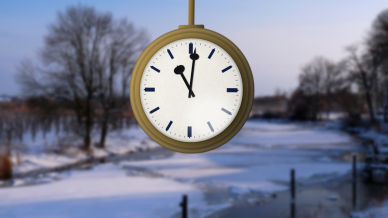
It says 11:01
